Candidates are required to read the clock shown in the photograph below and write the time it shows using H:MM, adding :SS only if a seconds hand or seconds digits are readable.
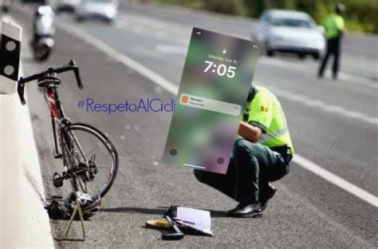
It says 7:05
